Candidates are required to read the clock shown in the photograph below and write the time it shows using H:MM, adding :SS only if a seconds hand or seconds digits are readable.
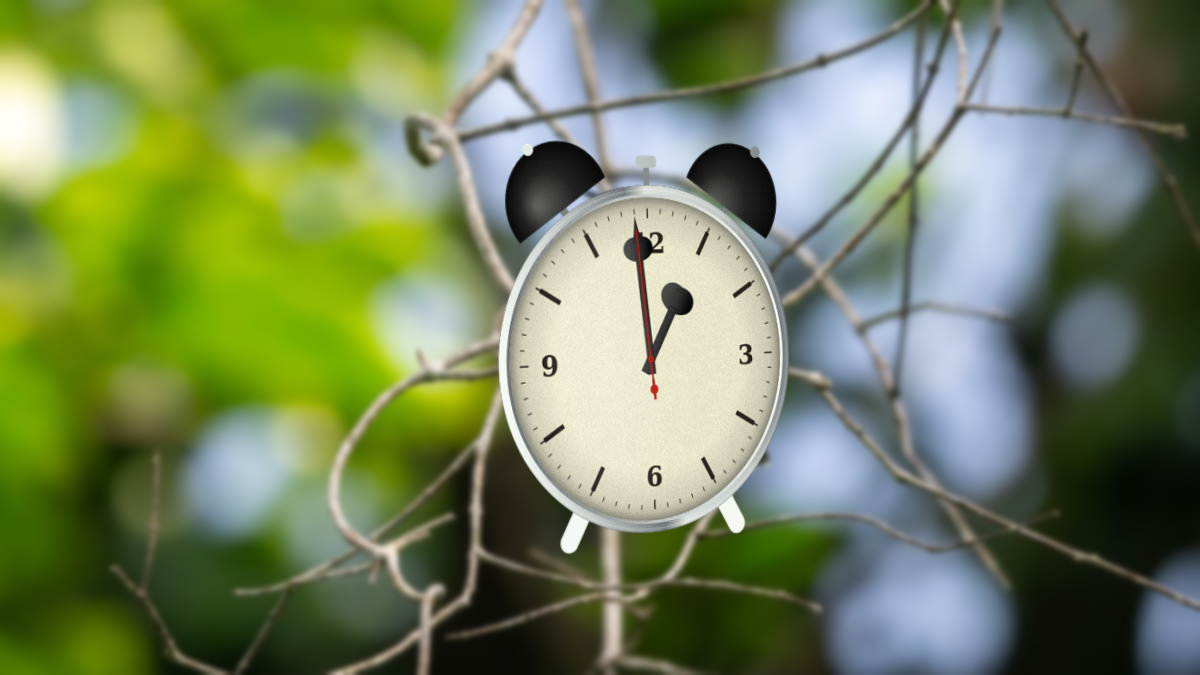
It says 12:58:59
